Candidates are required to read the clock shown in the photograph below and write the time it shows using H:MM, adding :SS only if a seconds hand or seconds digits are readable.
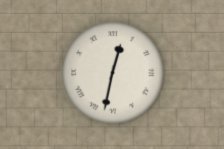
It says 12:32
